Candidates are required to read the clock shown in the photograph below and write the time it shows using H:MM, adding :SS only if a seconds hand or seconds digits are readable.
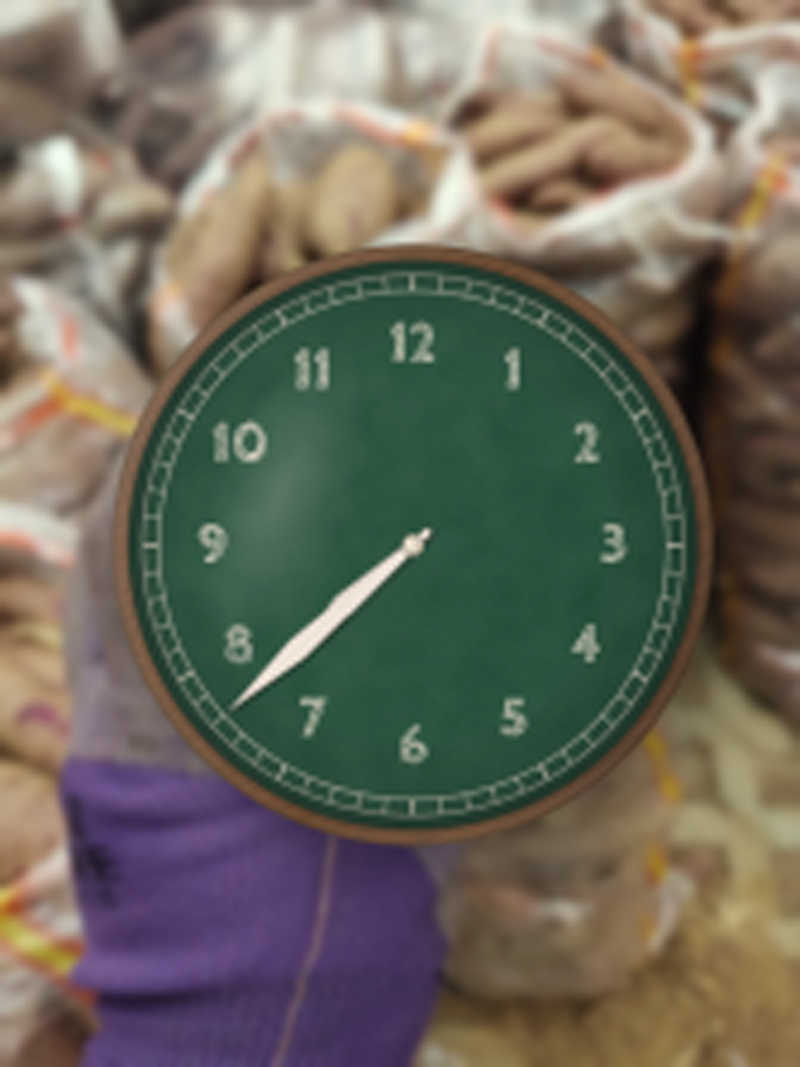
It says 7:38
